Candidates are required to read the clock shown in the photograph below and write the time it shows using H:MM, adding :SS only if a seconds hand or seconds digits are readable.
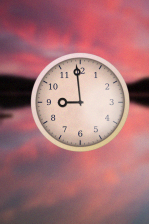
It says 8:59
